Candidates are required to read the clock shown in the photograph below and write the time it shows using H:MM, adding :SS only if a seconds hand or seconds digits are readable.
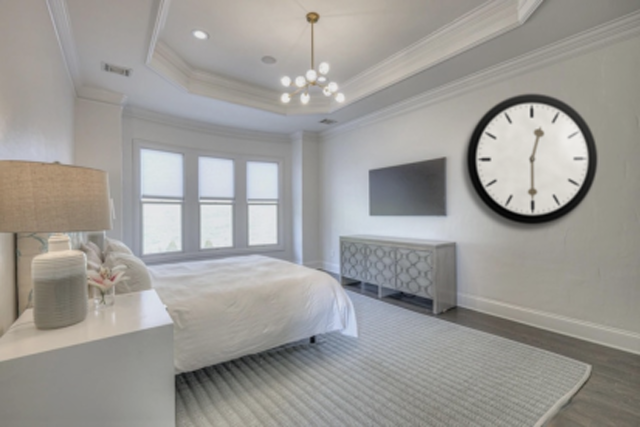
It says 12:30
